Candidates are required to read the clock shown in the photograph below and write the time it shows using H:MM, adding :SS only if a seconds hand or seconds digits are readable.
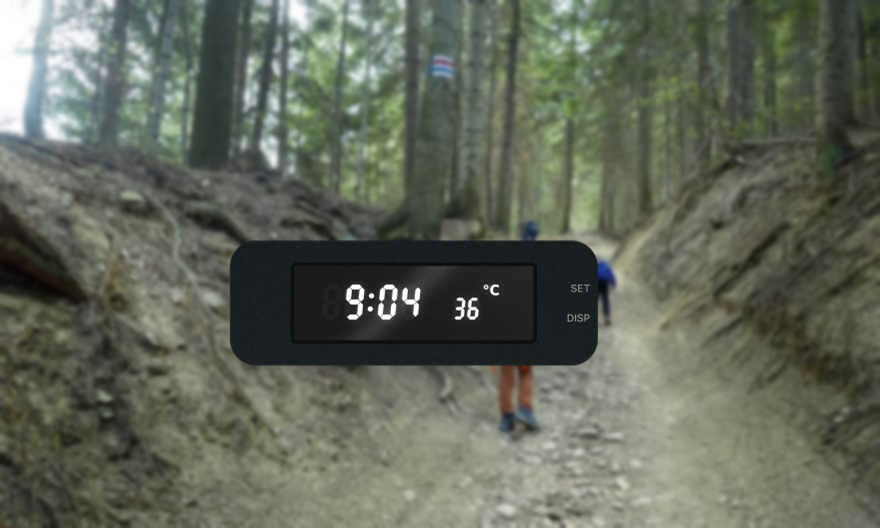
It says 9:04
